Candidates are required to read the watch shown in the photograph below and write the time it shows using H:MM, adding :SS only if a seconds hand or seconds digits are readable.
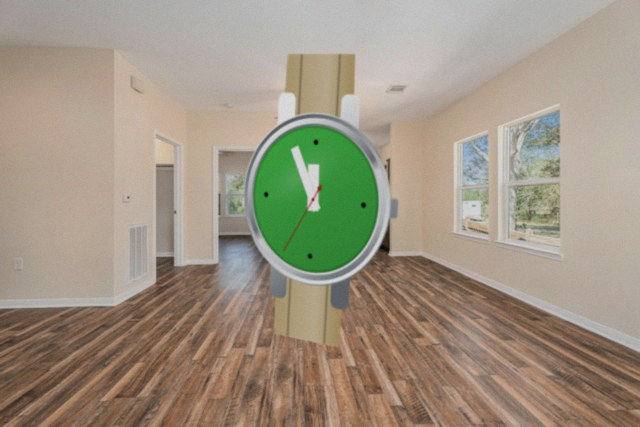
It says 11:55:35
